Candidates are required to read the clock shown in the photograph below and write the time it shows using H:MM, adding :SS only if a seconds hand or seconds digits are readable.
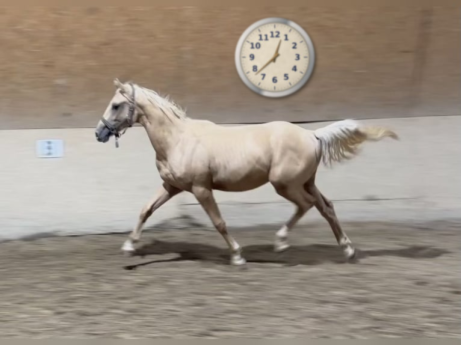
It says 12:38
